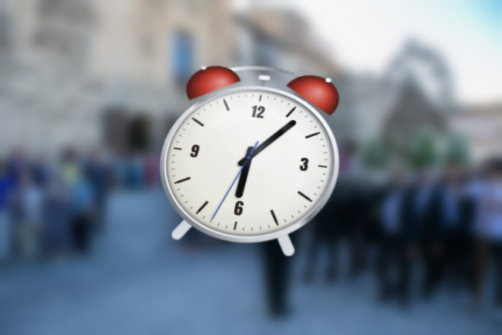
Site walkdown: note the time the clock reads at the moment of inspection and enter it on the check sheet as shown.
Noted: 6:06:33
